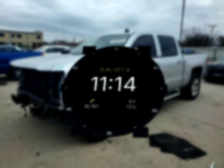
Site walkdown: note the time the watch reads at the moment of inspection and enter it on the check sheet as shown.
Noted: 11:14
